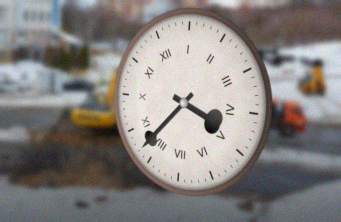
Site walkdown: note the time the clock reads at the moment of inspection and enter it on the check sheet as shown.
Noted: 4:42
